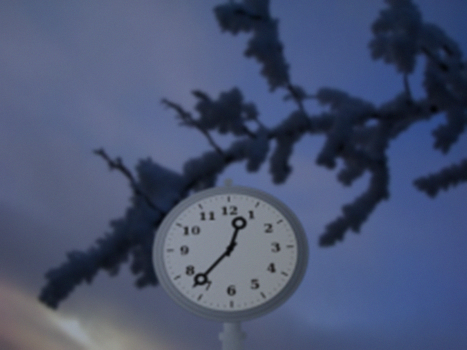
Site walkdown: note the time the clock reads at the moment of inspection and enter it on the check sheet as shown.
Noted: 12:37
